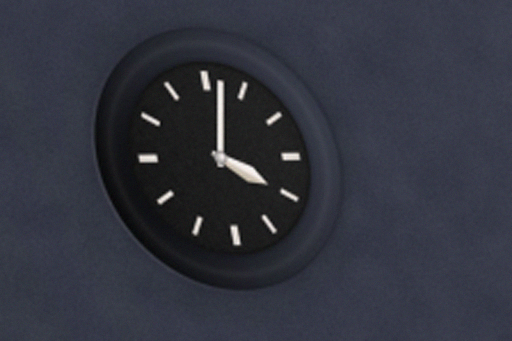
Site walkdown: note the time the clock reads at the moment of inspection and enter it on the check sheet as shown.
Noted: 4:02
